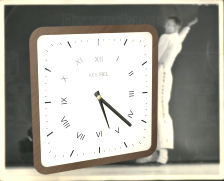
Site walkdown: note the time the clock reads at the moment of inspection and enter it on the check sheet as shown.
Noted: 5:22
